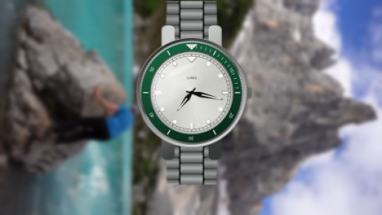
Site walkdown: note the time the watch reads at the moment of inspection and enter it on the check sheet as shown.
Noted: 7:17
